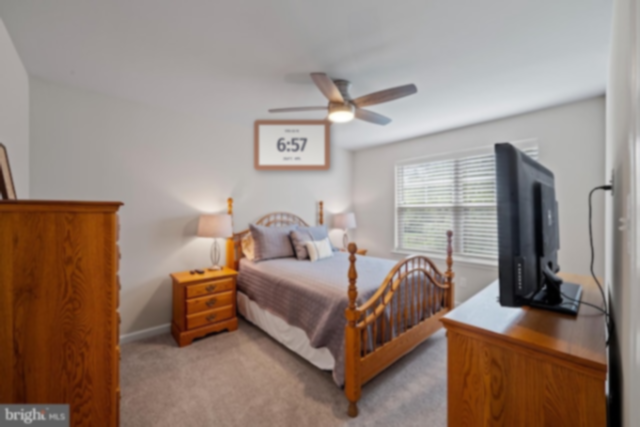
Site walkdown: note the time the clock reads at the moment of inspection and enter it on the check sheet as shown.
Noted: 6:57
